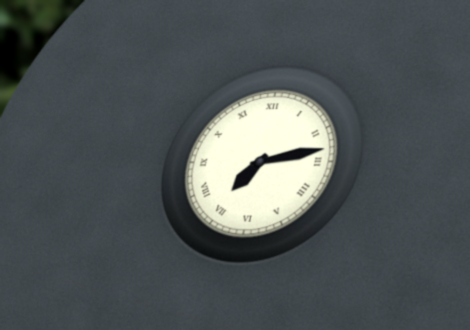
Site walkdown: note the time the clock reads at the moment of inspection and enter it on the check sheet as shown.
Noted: 7:13
